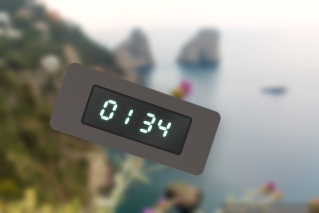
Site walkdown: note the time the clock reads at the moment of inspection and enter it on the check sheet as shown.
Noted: 1:34
